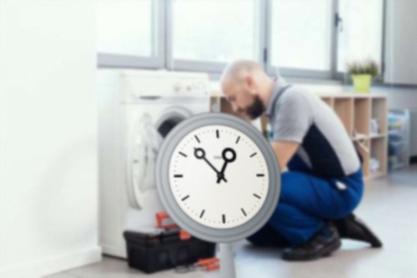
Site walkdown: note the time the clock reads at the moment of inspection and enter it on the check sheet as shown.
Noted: 12:53
